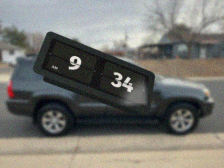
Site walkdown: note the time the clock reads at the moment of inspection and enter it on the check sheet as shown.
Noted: 9:34
